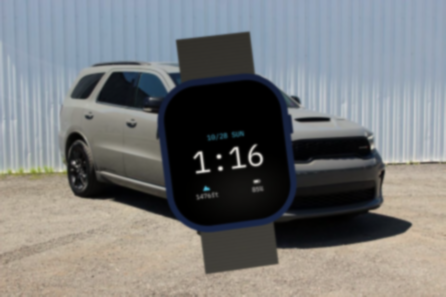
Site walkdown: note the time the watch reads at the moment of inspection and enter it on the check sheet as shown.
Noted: 1:16
